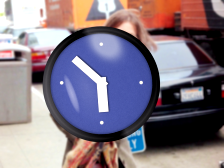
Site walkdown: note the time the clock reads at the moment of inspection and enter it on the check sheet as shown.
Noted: 5:52
